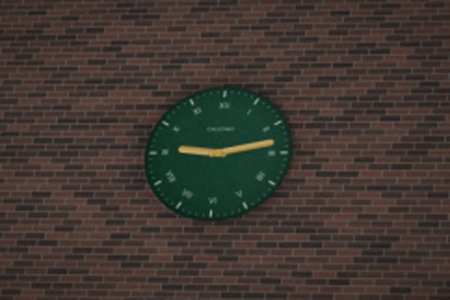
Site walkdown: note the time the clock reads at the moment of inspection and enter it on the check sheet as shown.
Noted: 9:13
